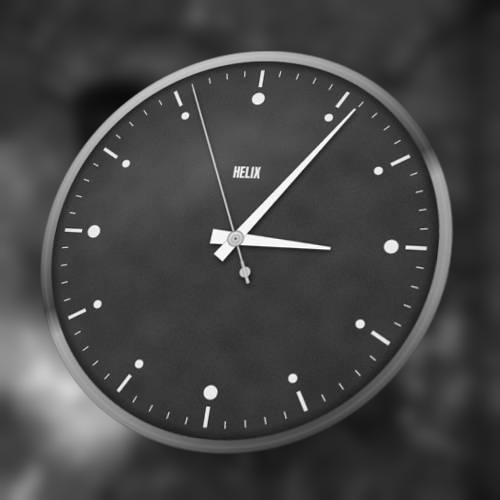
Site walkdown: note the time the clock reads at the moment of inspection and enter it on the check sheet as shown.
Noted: 3:05:56
